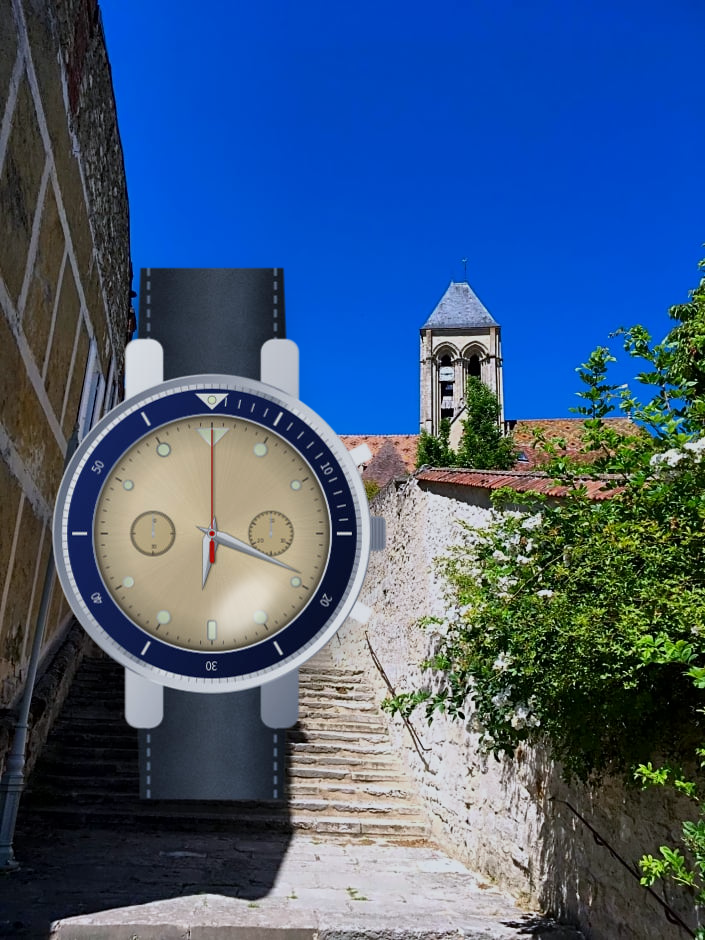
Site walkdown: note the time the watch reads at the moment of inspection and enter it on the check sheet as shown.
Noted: 6:19
